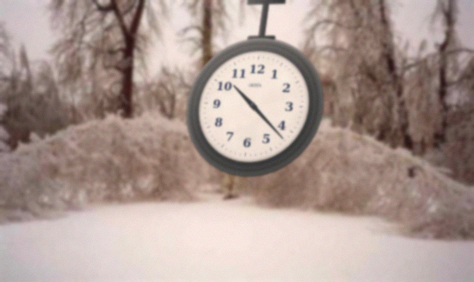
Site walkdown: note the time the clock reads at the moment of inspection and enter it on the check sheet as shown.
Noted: 10:22
